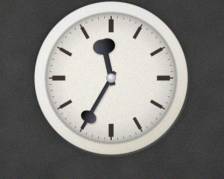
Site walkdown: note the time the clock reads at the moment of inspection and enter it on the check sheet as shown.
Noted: 11:35
